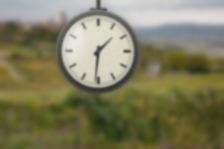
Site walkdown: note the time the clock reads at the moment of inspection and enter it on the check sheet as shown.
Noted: 1:31
